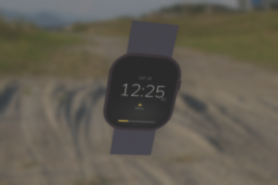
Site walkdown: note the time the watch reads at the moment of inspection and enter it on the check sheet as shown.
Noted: 12:25
